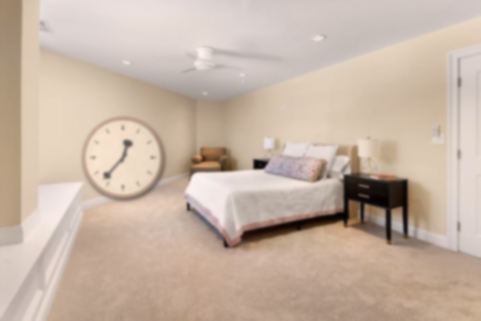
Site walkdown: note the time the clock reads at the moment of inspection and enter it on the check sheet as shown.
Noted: 12:37
